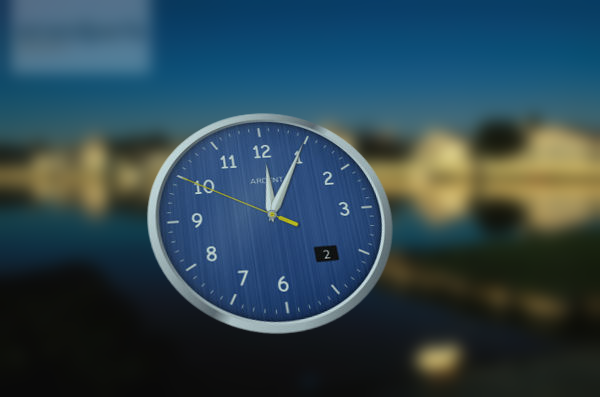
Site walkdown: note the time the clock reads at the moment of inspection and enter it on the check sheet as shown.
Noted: 12:04:50
